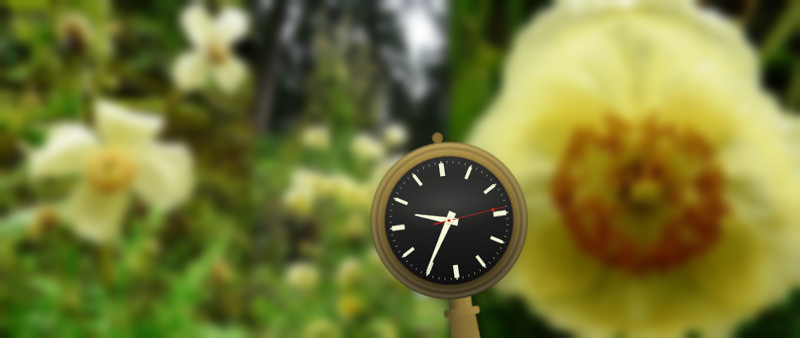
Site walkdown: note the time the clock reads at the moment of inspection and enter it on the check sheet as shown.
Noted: 9:35:14
